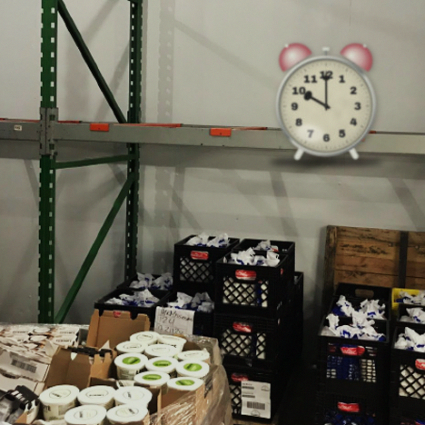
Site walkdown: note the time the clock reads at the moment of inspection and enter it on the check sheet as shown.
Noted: 10:00
